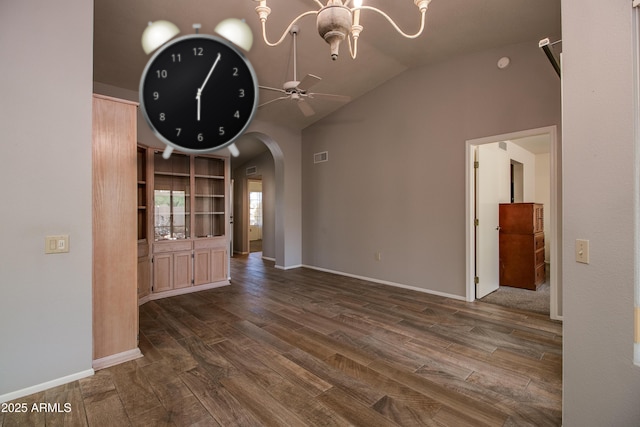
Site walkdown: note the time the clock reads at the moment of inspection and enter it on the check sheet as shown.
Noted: 6:05
